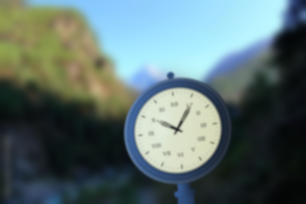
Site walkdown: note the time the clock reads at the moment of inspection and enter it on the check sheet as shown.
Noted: 10:06
